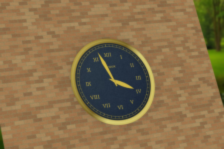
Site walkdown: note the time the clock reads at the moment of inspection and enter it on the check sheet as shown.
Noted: 3:57
